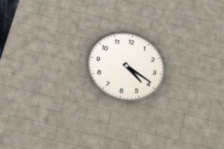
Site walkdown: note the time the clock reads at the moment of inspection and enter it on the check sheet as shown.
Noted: 4:19
